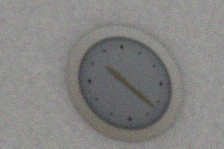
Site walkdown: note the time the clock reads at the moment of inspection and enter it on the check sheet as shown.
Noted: 10:22
